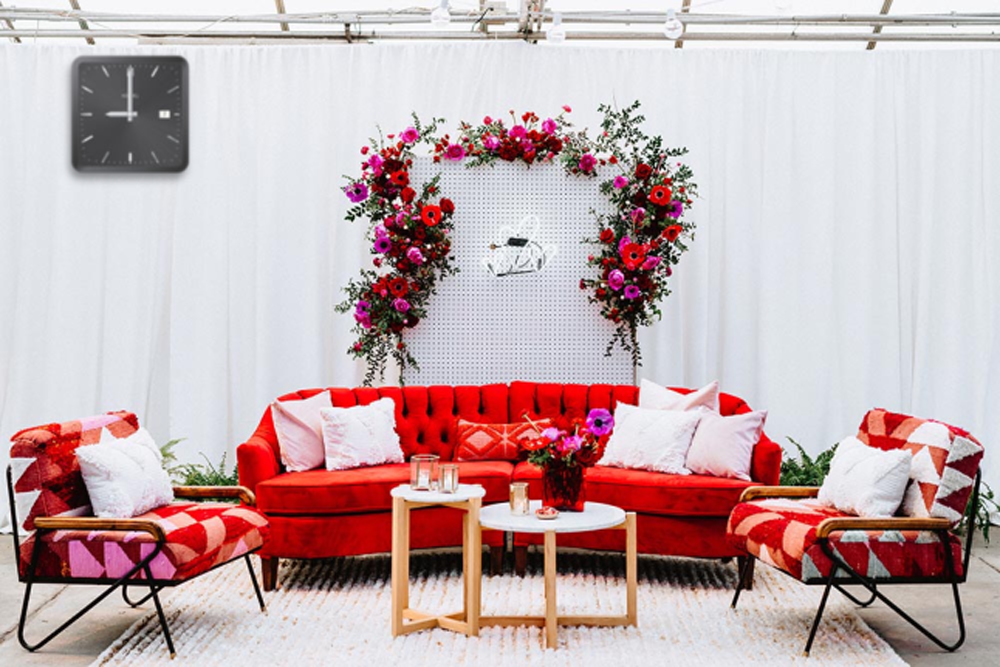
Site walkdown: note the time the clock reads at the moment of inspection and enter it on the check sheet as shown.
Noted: 9:00
